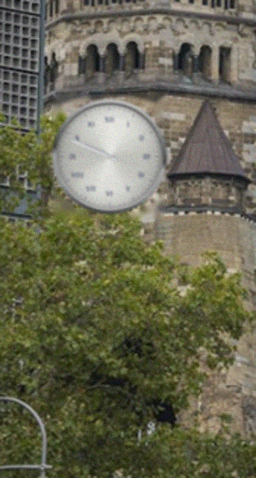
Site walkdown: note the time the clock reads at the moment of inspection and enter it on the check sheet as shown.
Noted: 9:49
